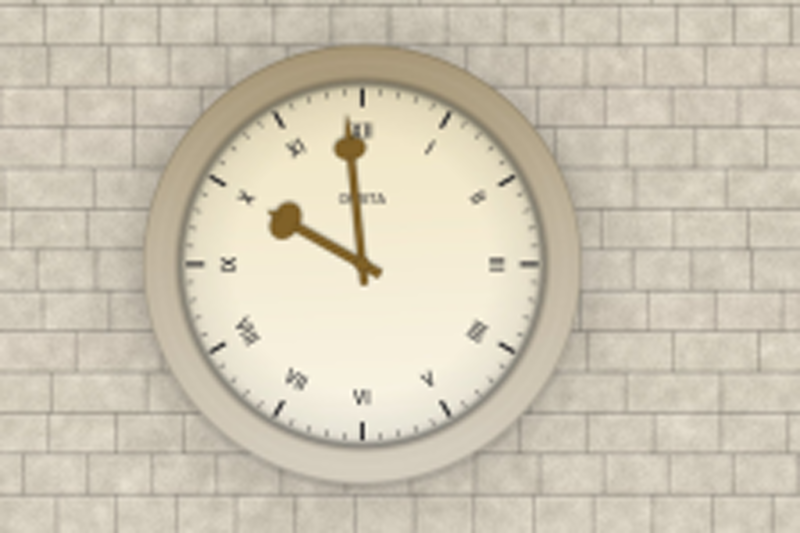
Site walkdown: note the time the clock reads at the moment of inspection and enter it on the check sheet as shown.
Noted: 9:59
